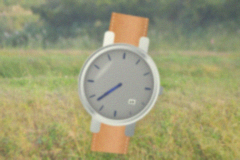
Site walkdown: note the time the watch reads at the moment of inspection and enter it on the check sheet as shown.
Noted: 7:38
